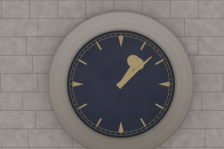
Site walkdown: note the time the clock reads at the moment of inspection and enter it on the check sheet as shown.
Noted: 1:08
